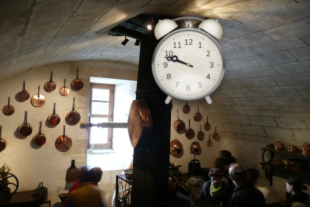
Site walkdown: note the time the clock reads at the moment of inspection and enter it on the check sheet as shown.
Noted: 9:48
